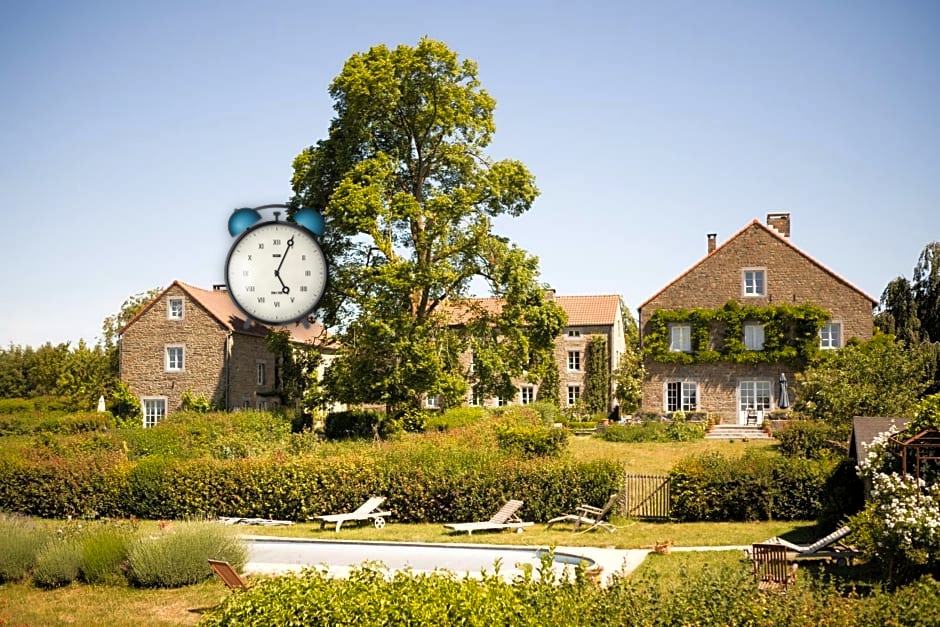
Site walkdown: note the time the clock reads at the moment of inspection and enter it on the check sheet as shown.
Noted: 5:04
